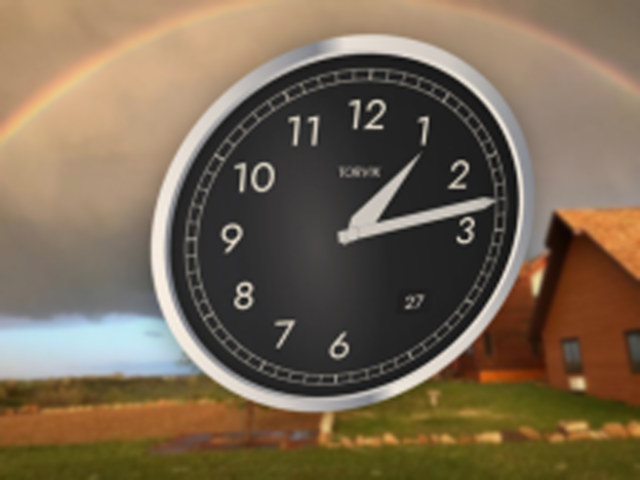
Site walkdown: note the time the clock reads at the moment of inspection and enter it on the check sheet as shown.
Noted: 1:13
